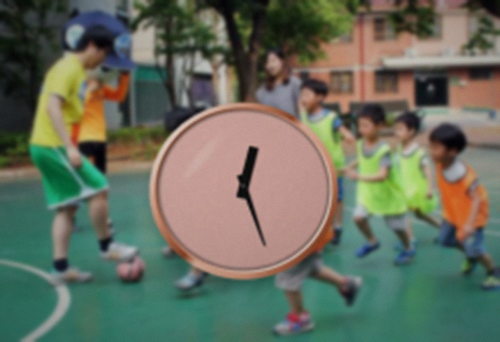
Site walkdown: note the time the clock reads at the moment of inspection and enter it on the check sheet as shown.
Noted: 12:27
